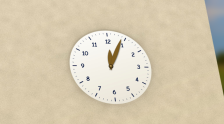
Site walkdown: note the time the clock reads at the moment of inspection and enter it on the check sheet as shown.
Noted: 12:04
